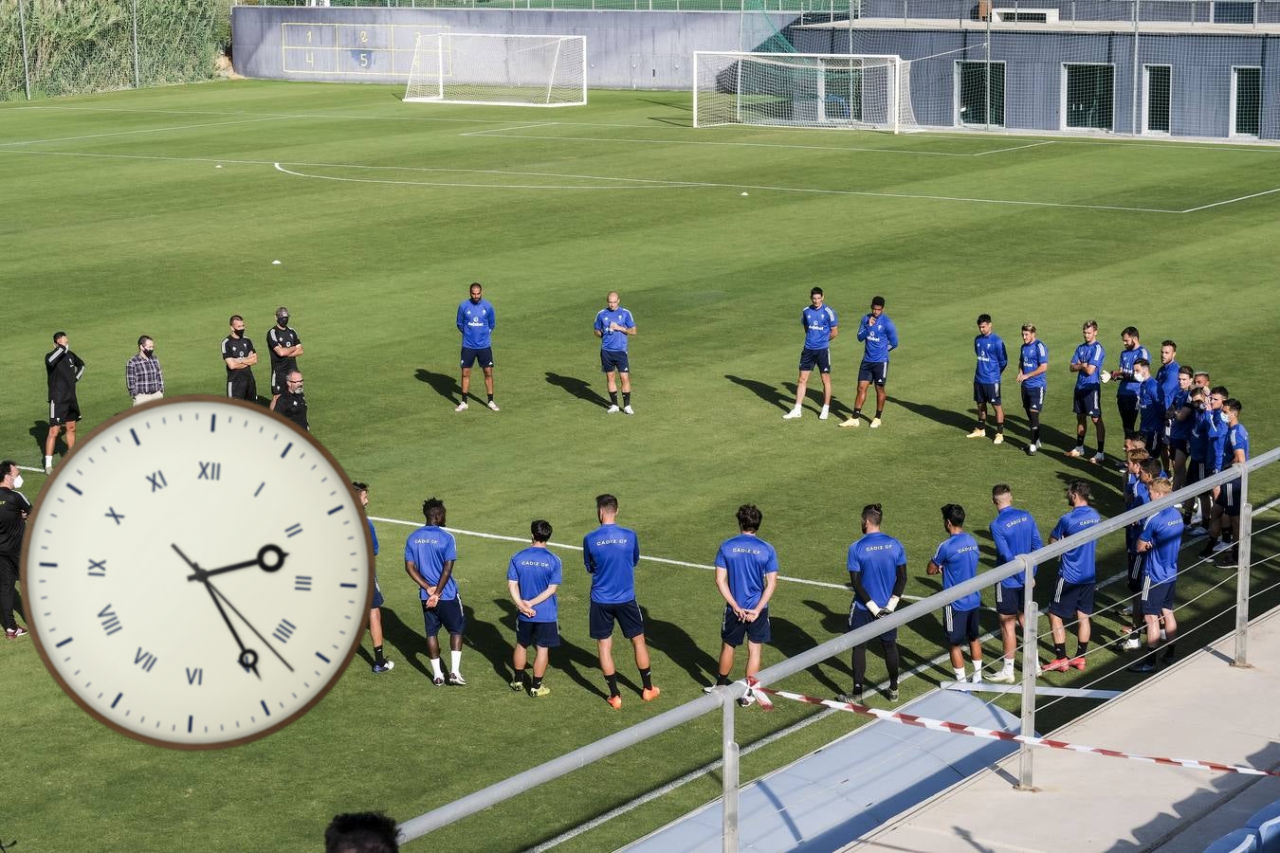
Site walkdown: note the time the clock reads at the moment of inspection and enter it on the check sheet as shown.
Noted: 2:24:22
